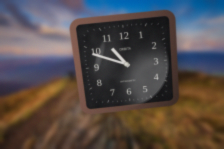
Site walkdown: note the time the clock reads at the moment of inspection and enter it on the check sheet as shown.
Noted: 10:49
